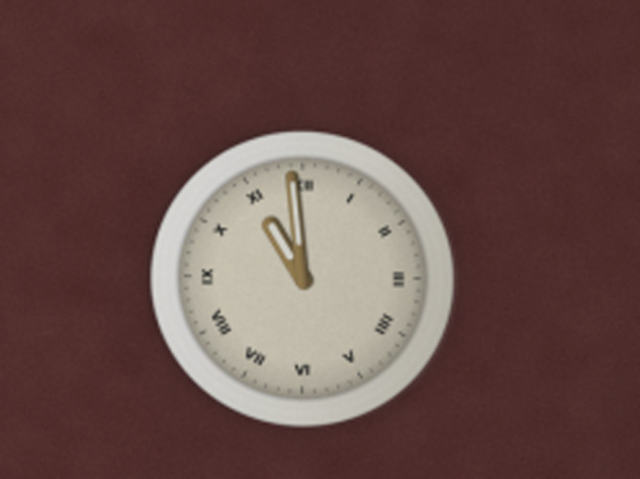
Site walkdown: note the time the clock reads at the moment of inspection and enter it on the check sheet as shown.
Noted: 10:59
